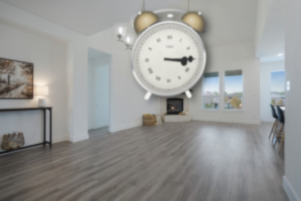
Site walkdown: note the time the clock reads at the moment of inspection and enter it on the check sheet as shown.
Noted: 3:15
